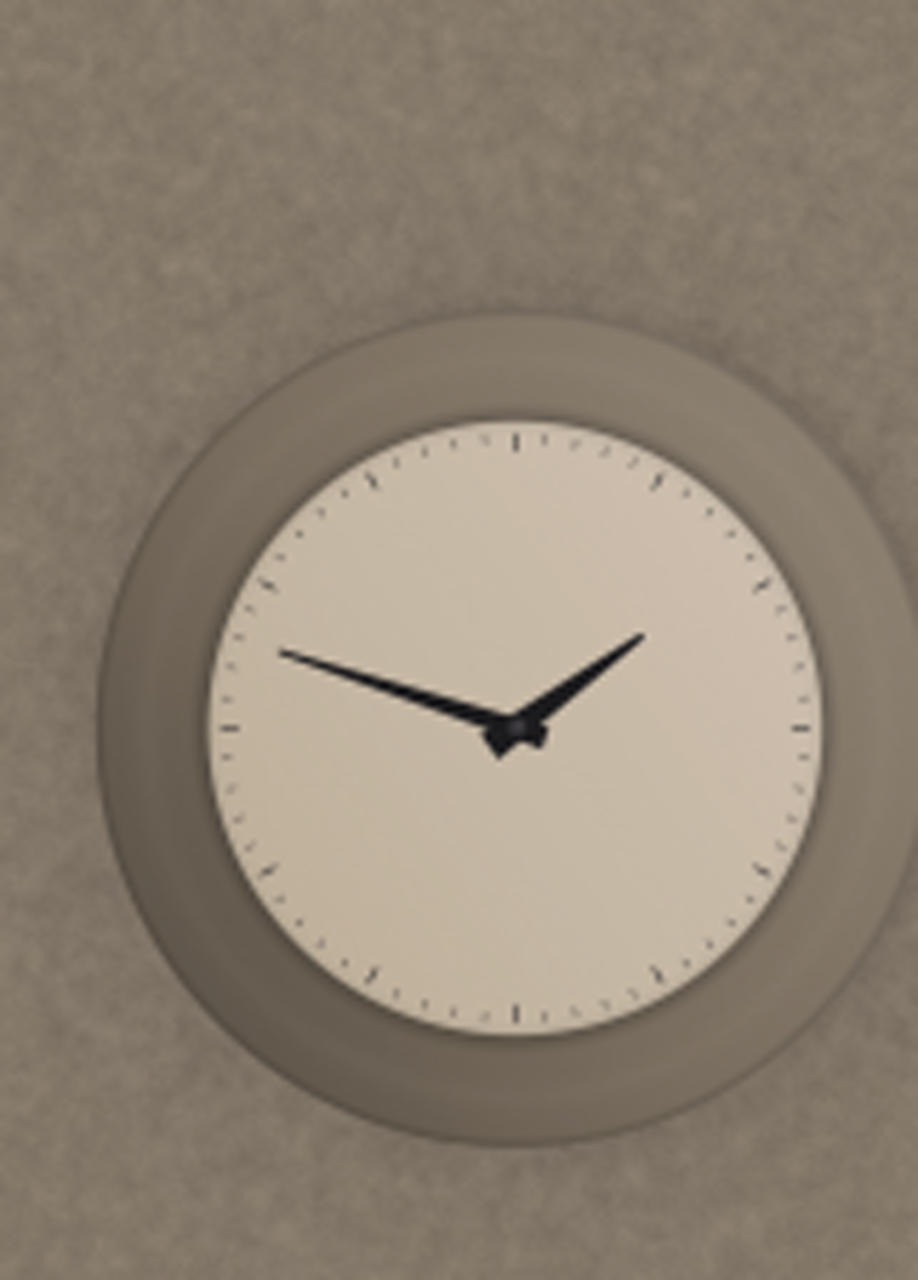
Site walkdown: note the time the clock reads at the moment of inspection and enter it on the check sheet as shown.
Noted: 1:48
